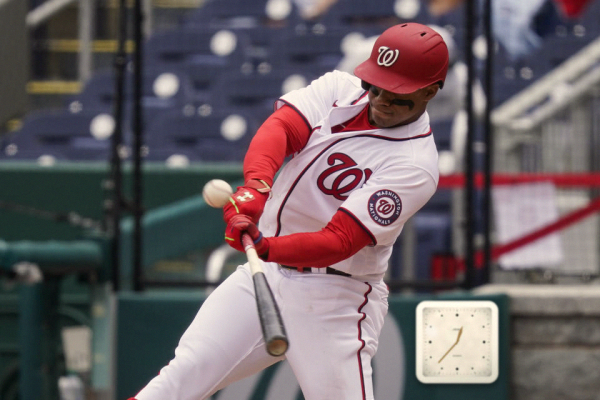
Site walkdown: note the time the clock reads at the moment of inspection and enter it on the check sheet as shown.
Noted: 12:37
